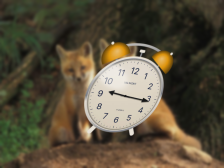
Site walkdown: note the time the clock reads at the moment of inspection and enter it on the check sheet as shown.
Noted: 9:16
